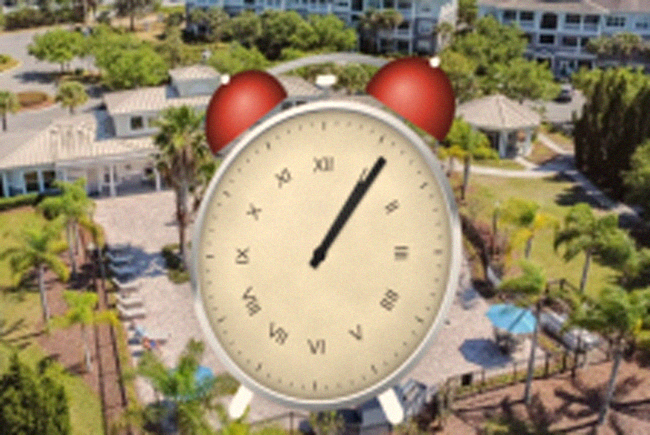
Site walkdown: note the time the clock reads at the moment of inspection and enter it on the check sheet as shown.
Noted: 1:06
